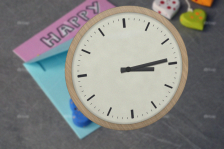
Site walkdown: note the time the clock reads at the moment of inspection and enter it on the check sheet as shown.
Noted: 3:14
